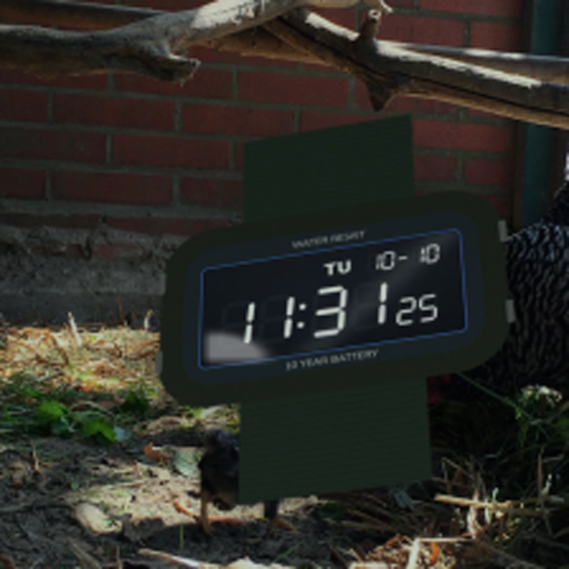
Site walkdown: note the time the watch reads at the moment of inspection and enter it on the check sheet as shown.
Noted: 11:31:25
